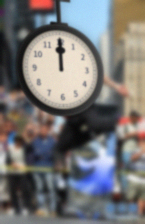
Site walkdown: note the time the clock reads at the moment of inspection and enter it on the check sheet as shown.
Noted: 12:00
